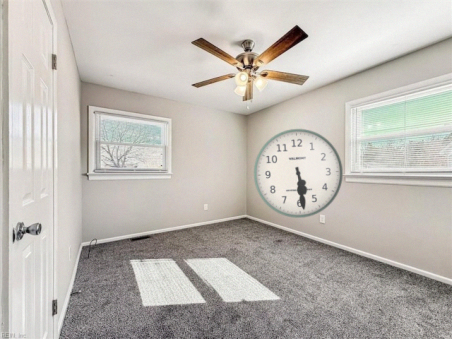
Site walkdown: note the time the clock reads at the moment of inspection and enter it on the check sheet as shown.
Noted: 5:29
